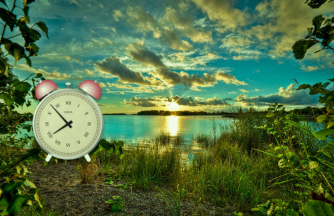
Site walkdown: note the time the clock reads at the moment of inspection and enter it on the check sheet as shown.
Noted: 7:53
